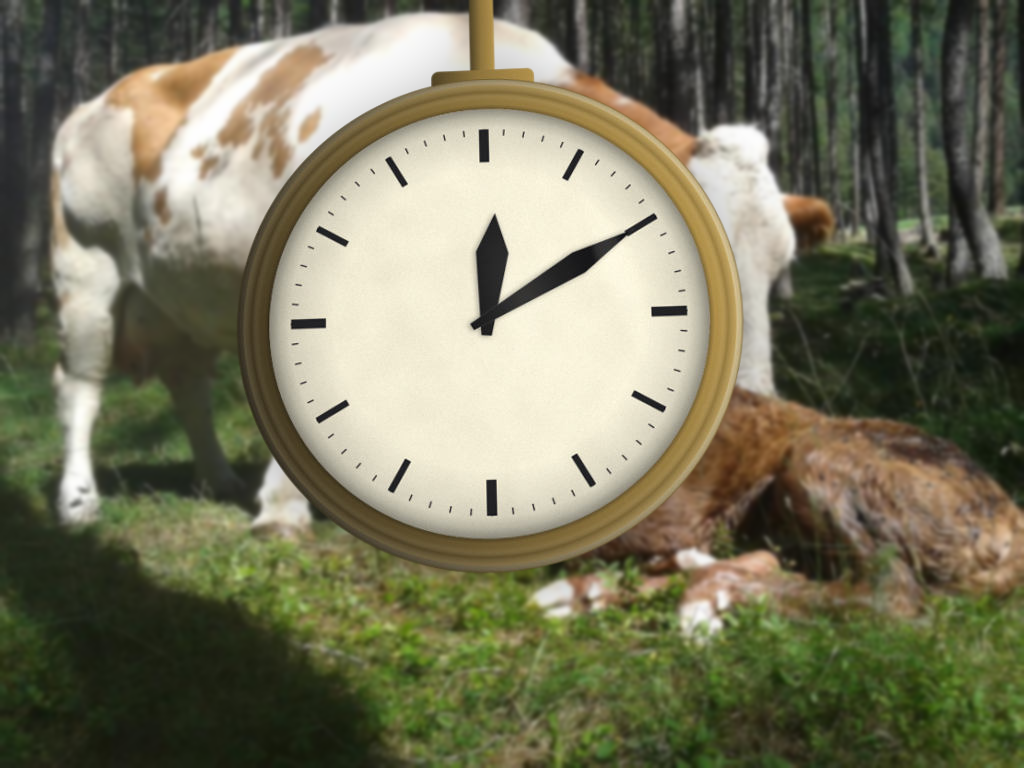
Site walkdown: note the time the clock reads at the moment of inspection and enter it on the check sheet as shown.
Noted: 12:10
